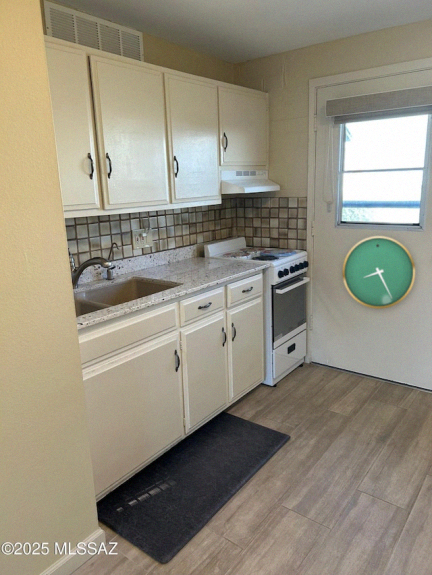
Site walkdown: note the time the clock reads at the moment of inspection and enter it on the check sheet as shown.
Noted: 8:26
